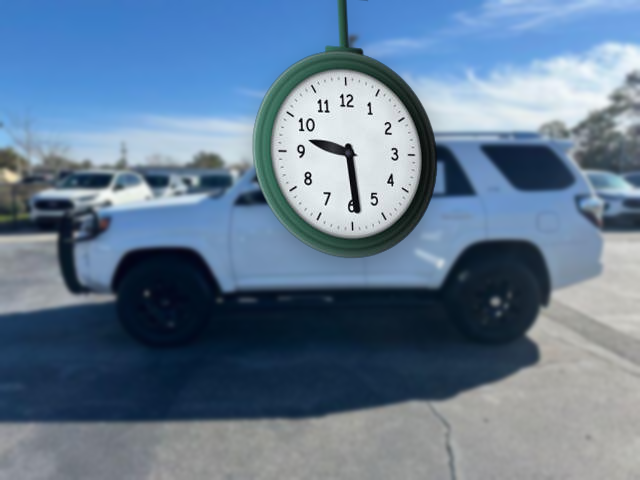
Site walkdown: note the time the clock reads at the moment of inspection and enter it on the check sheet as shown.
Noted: 9:29
